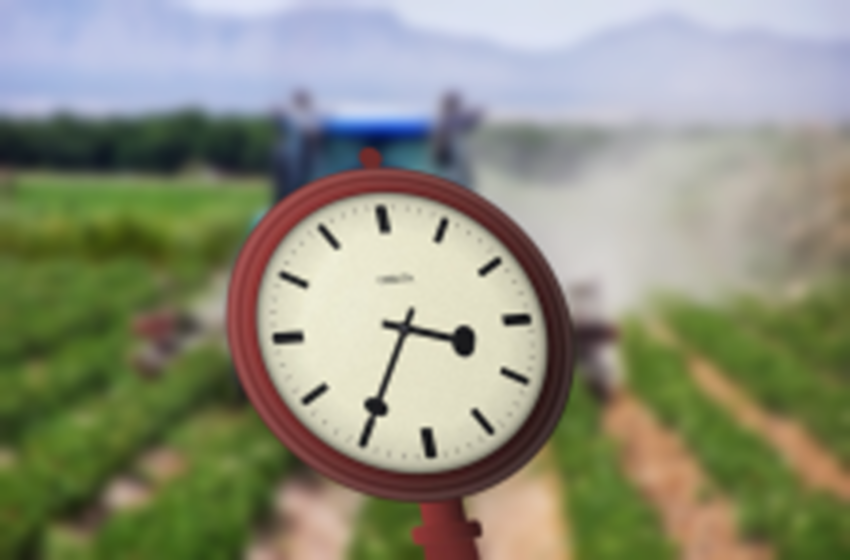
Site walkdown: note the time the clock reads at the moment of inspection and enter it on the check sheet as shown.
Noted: 3:35
